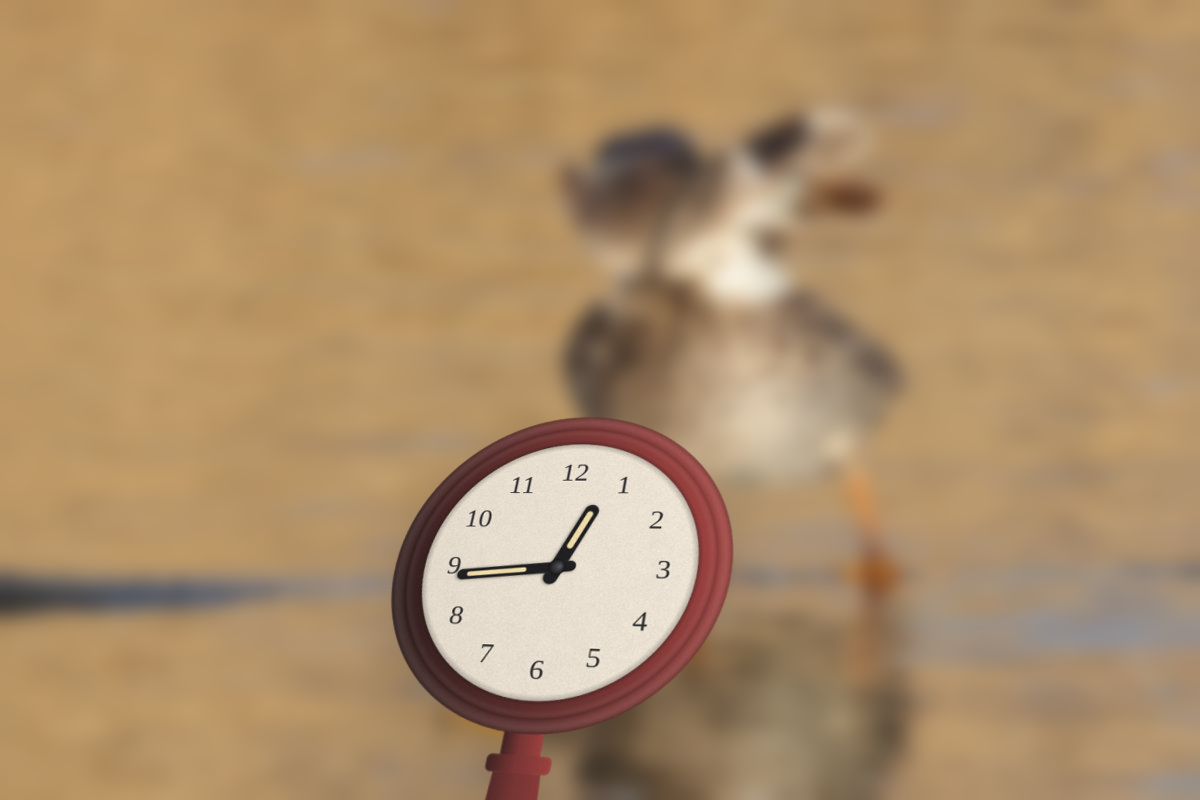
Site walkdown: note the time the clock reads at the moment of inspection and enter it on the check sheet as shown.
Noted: 12:44
